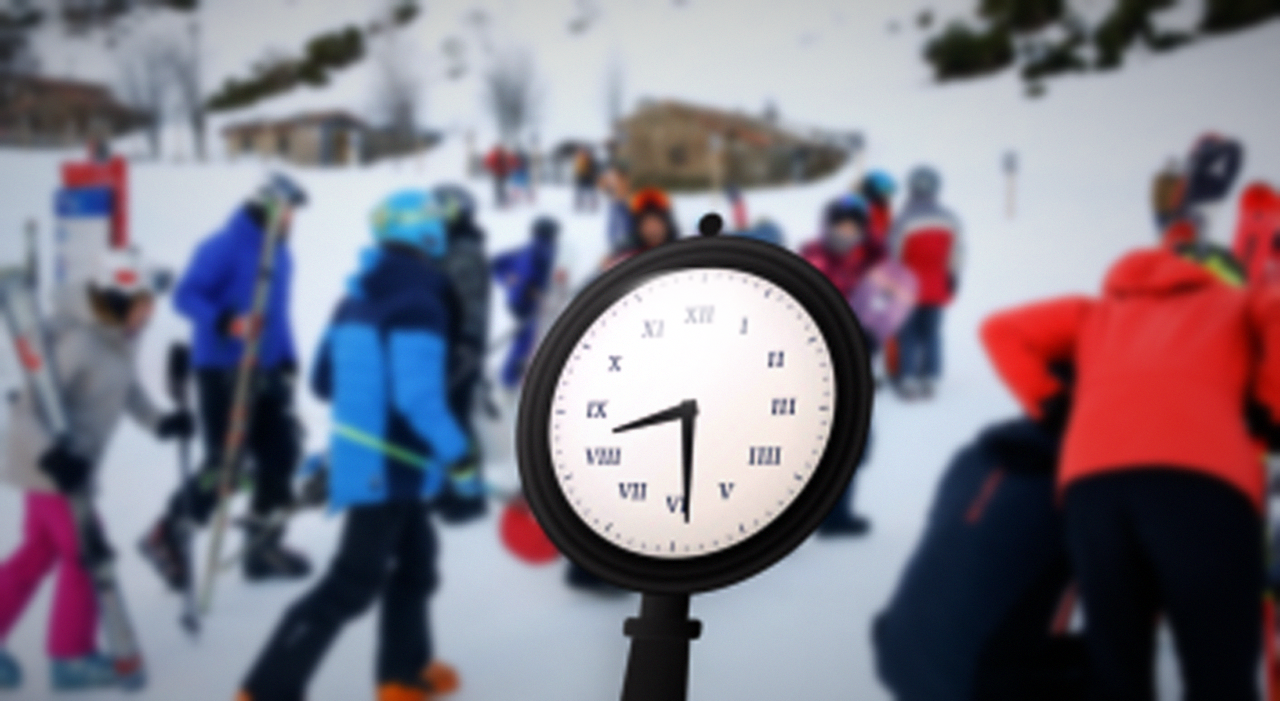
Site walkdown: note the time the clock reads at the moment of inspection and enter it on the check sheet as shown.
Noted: 8:29
